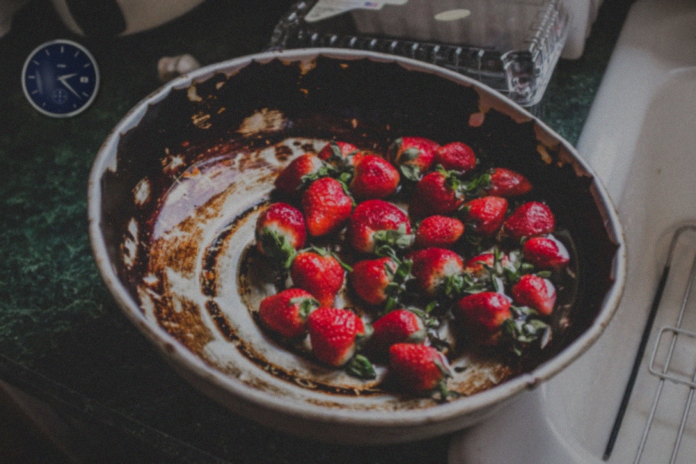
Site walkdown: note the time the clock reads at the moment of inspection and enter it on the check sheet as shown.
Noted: 2:22
